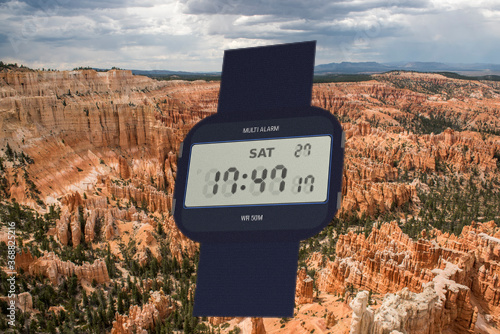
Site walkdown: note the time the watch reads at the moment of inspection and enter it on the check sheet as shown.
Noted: 17:47:17
